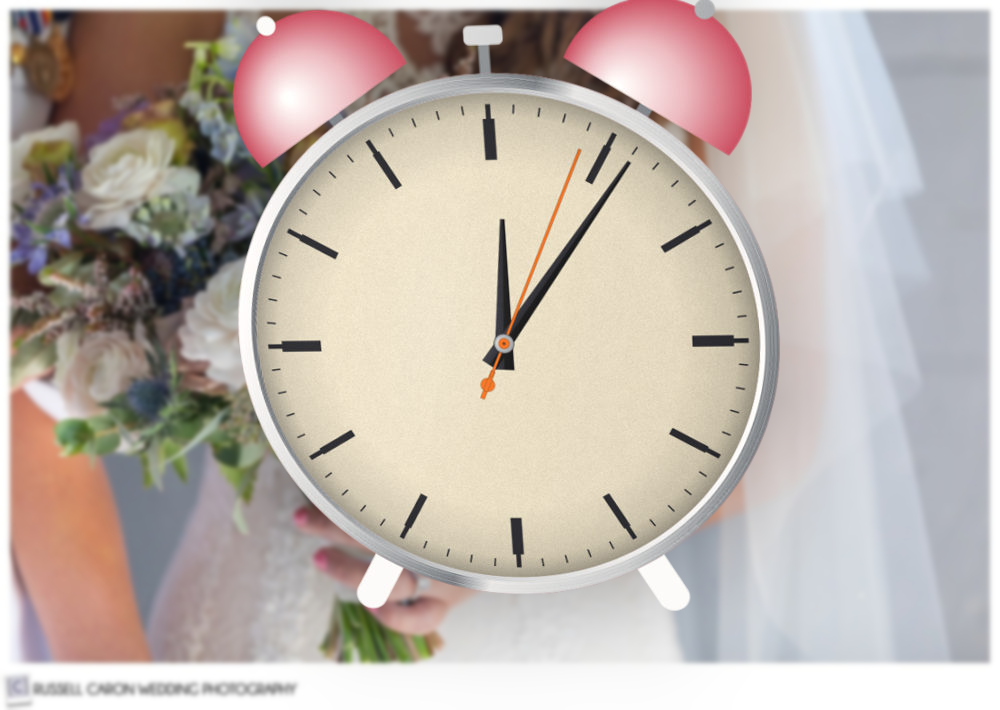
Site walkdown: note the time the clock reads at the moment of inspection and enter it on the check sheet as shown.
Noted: 12:06:04
